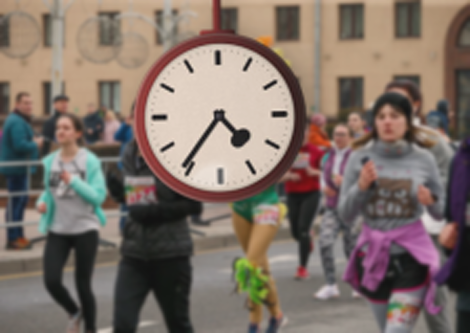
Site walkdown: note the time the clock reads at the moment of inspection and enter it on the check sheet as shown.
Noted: 4:36
